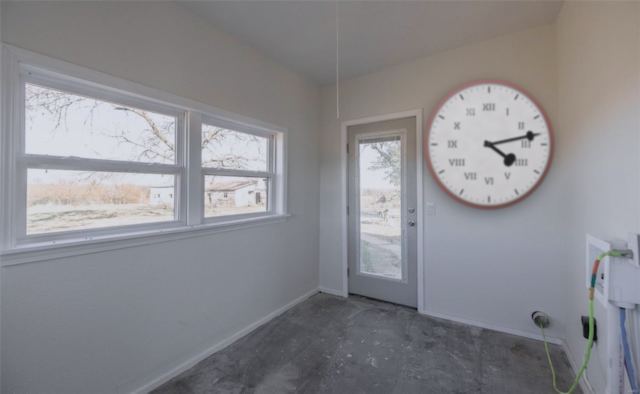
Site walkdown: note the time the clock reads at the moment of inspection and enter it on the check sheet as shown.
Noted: 4:13
